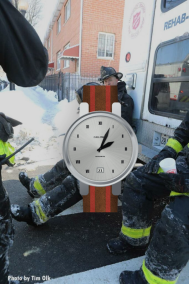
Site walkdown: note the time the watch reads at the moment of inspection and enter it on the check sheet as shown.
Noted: 2:04
